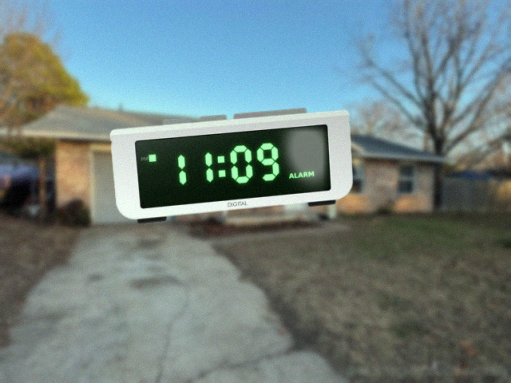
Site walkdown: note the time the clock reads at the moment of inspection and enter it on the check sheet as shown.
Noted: 11:09
